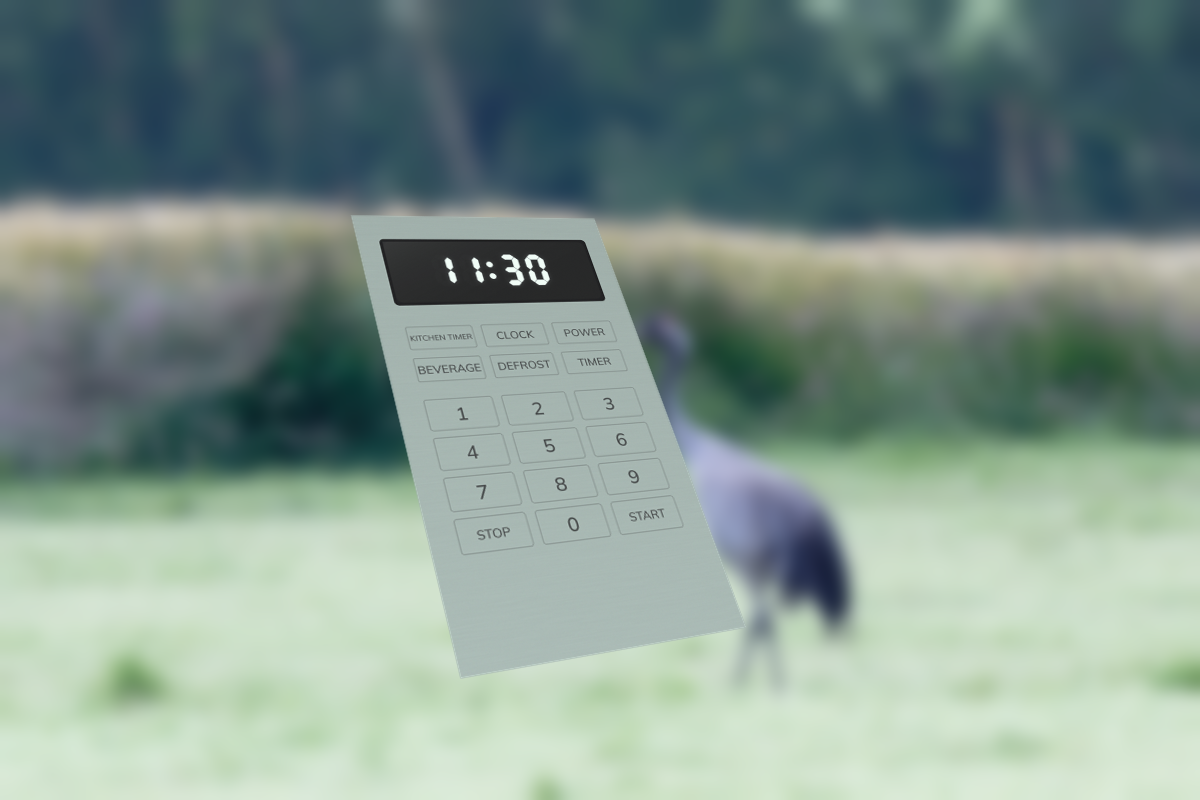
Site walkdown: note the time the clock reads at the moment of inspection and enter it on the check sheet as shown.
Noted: 11:30
